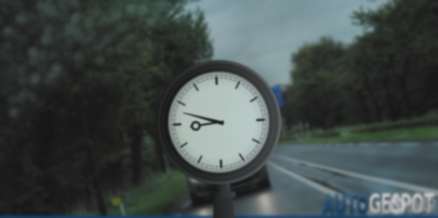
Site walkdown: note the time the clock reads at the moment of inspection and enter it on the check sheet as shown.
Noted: 8:48
